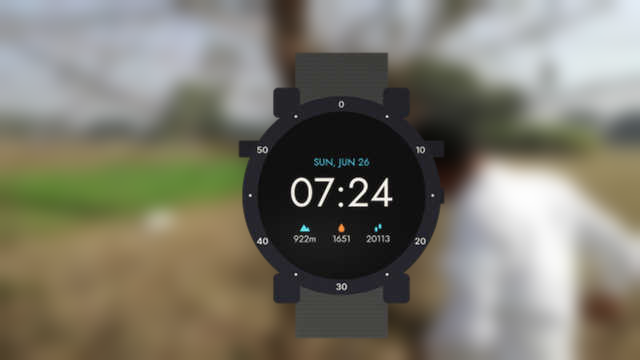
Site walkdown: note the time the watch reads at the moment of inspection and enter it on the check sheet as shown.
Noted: 7:24
